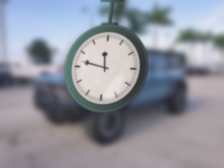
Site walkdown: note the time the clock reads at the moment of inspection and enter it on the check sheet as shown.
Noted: 11:47
